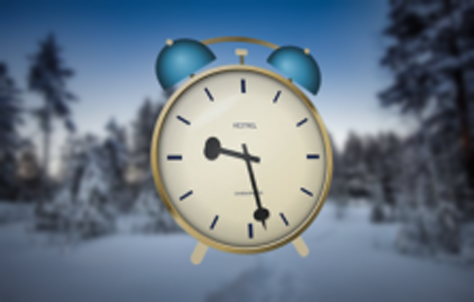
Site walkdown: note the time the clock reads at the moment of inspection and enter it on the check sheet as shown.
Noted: 9:28
